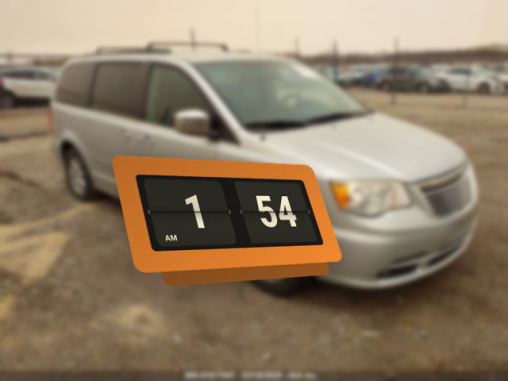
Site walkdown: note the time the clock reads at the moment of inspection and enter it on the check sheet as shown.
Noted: 1:54
